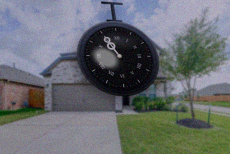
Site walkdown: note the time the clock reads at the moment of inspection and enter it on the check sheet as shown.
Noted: 10:55
